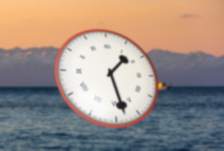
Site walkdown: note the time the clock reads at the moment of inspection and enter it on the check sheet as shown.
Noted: 1:28
